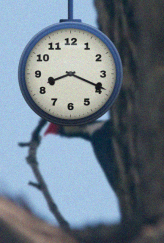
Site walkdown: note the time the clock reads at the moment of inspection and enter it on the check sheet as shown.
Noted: 8:19
